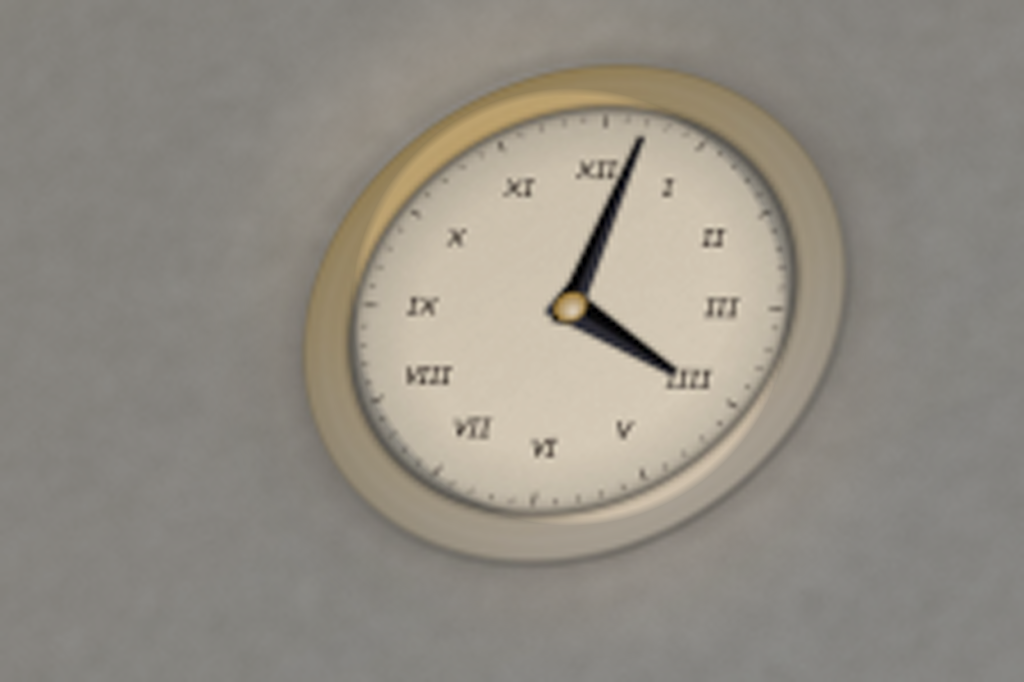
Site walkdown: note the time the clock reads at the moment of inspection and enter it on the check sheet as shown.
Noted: 4:02
